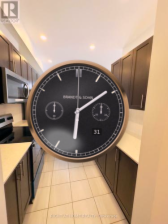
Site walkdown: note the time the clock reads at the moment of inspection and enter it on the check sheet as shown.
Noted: 6:09
